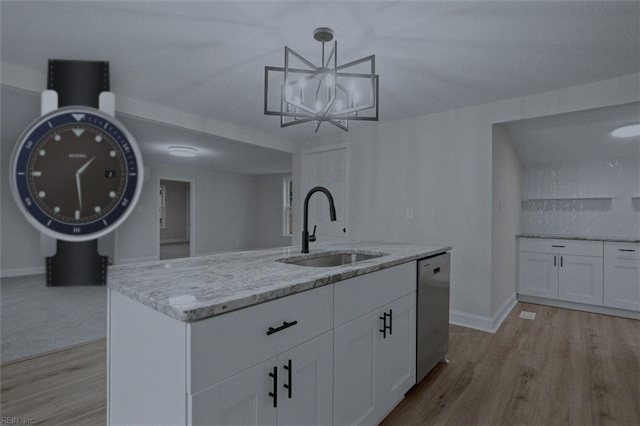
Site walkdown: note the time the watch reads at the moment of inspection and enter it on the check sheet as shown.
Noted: 1:29
